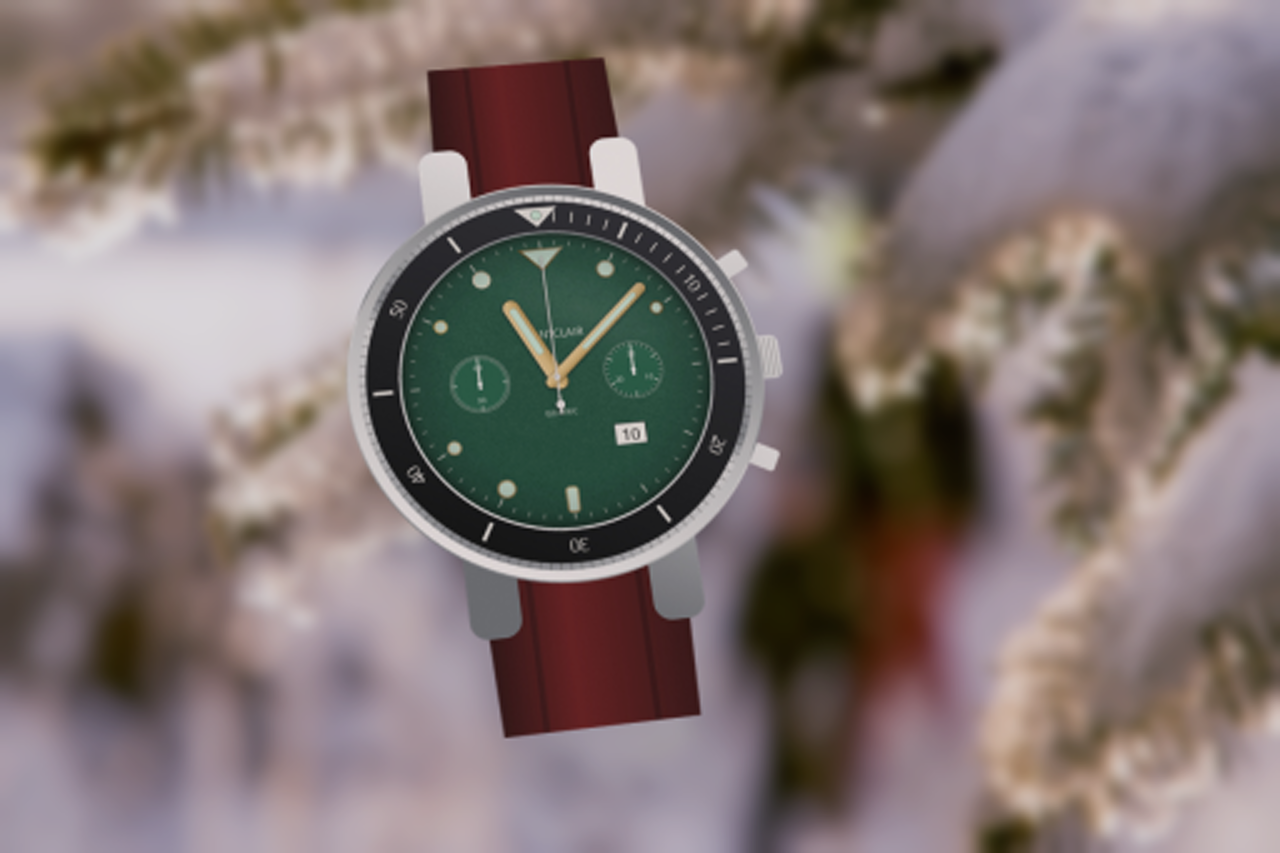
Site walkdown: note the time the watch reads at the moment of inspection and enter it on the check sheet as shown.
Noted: 11:08
